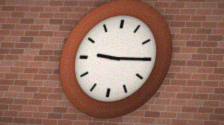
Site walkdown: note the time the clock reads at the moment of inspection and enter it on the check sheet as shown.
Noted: 9:15
